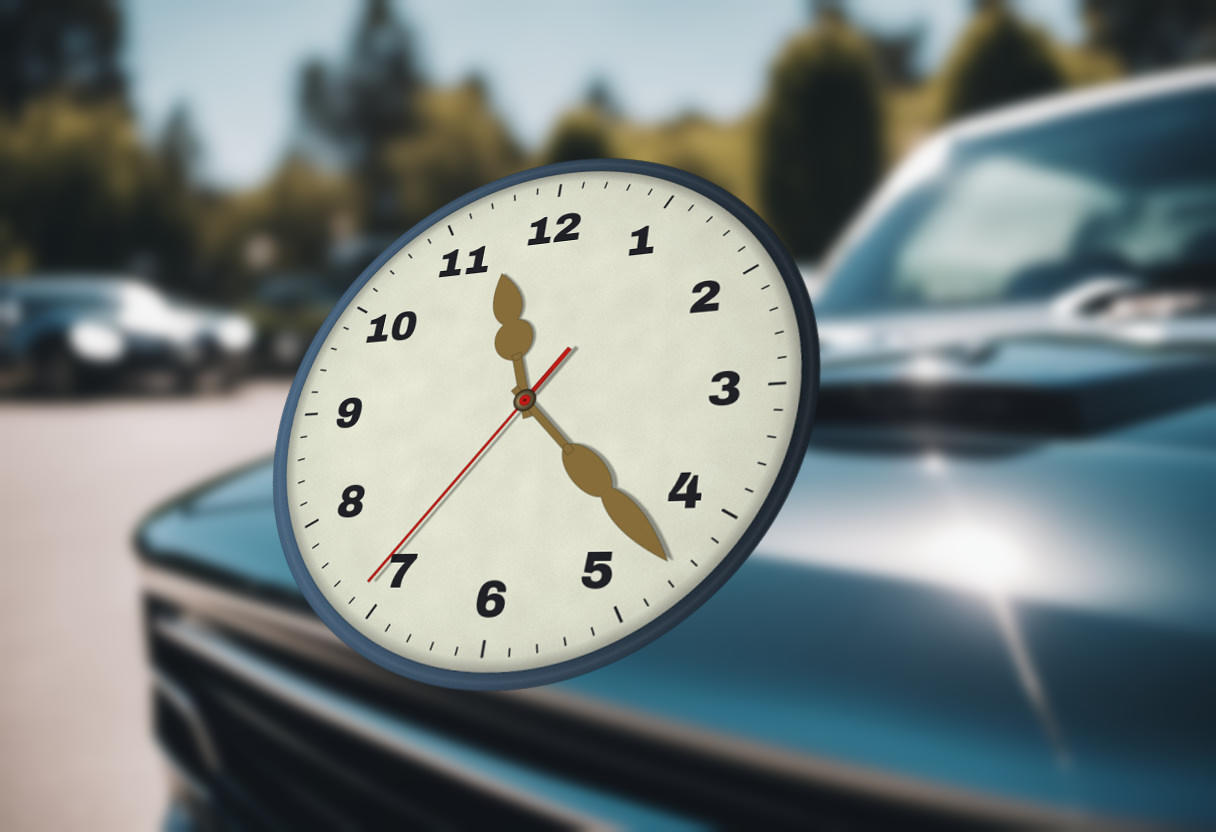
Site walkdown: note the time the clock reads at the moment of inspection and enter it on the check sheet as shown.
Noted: 11:22:36
